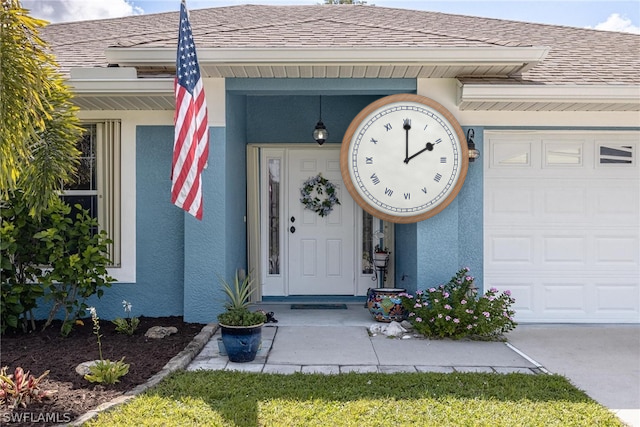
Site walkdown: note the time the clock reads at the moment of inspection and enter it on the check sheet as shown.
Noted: 2:00
